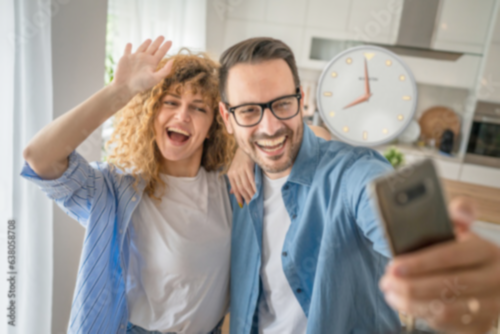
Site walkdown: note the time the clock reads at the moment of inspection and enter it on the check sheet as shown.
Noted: 7:59
